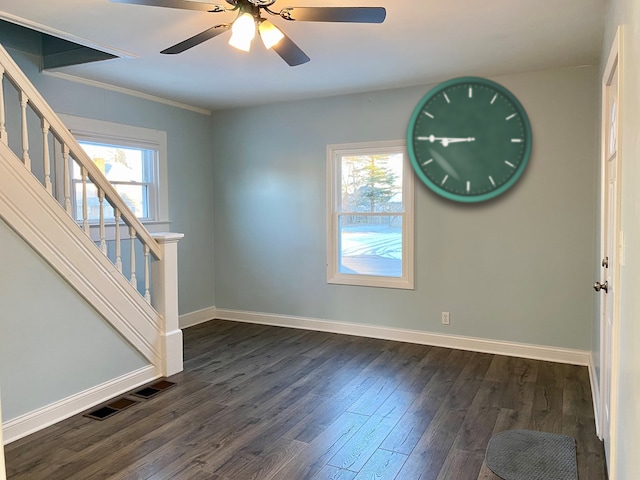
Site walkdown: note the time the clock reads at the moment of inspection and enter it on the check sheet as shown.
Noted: 8:45
